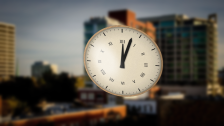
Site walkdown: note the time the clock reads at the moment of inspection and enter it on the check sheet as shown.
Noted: 12:03
